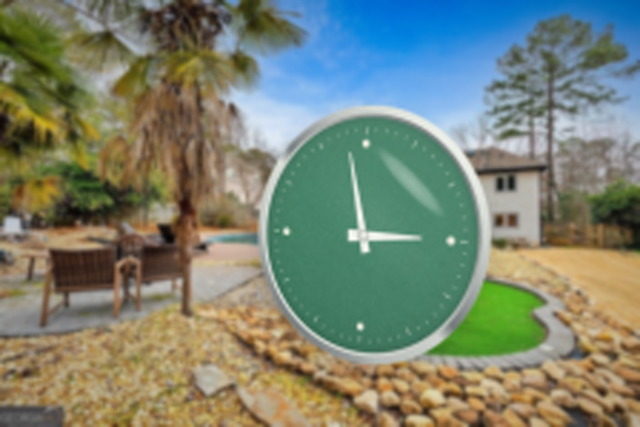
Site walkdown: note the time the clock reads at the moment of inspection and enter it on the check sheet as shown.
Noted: 2:58
